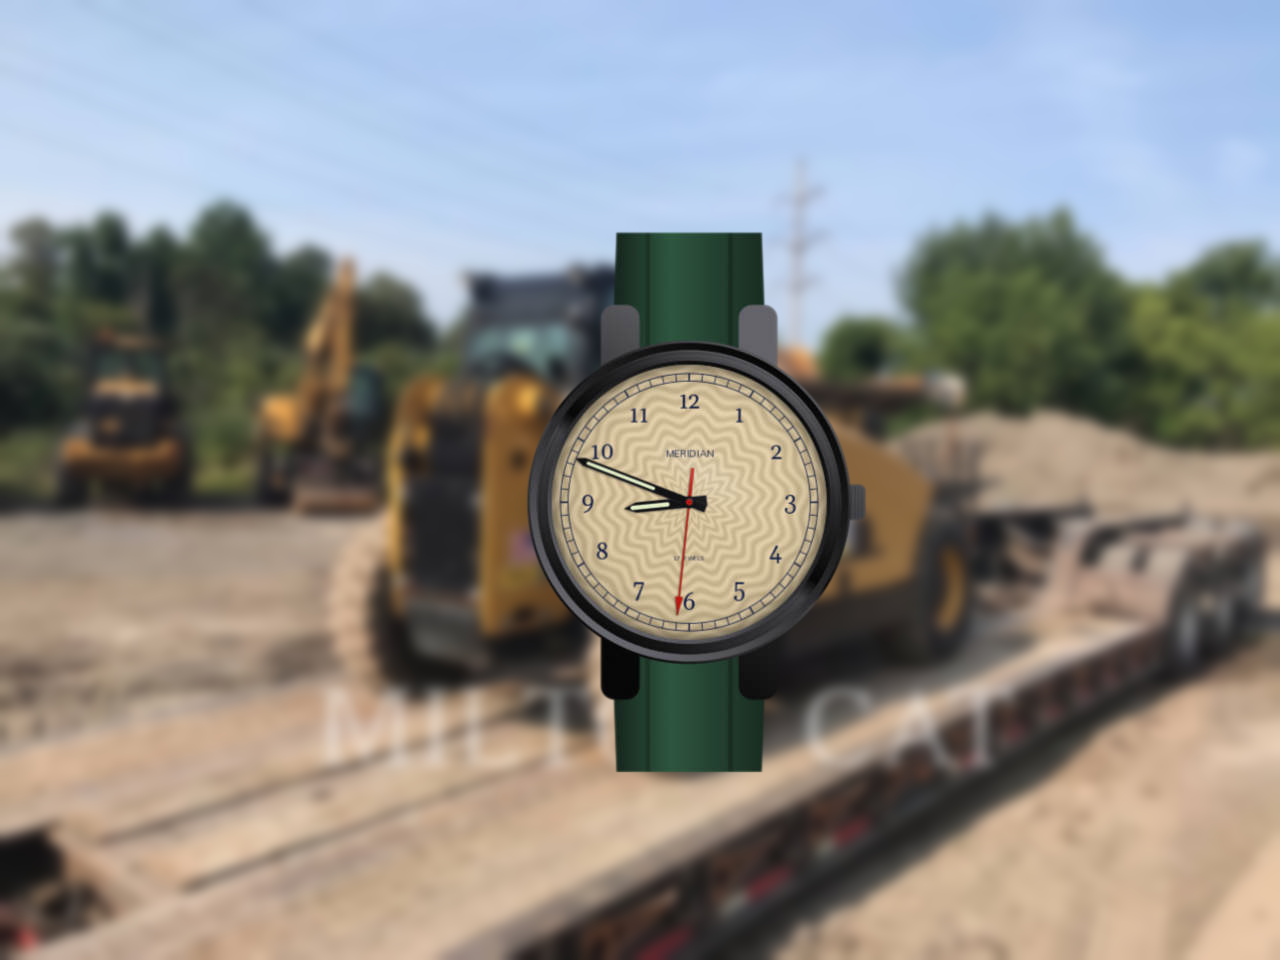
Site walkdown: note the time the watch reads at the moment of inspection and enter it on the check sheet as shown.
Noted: 8:48:31
